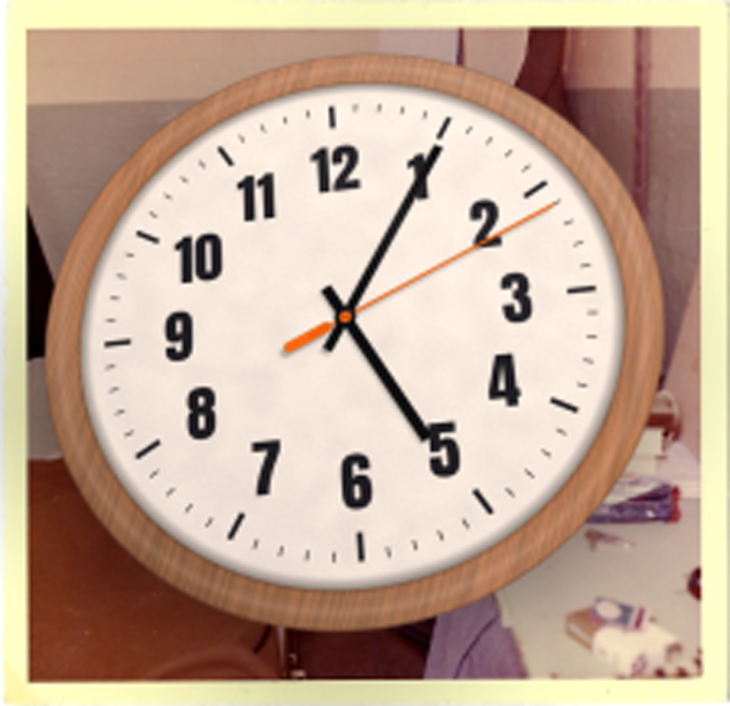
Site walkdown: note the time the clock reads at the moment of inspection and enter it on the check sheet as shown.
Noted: 5:05:11
